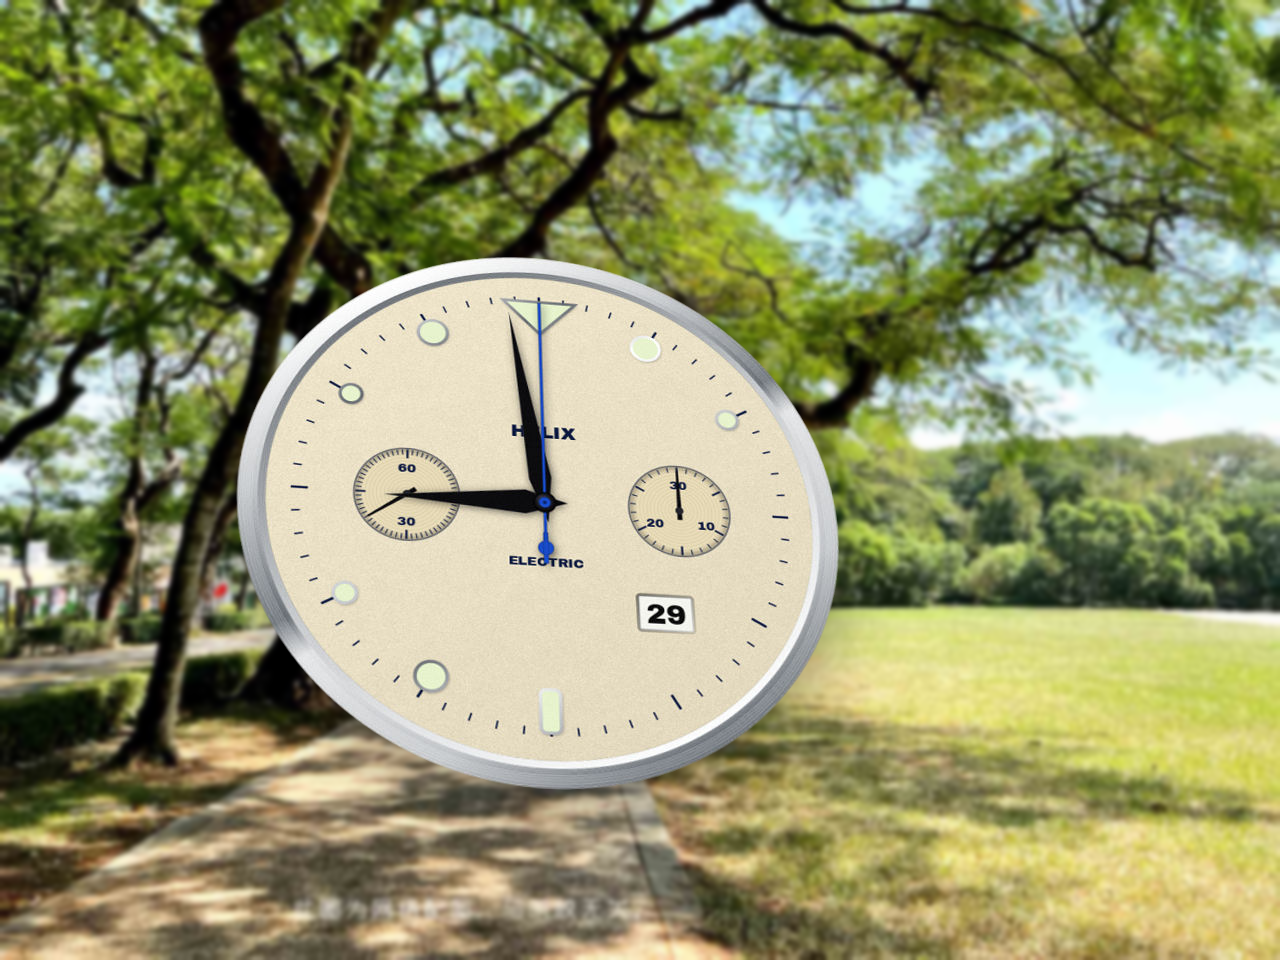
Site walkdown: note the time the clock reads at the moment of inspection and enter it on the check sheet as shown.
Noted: 8:58:39
